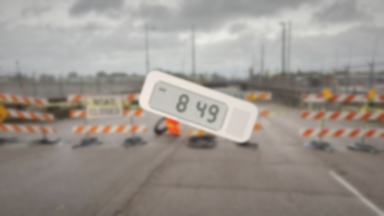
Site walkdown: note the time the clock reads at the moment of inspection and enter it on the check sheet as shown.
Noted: 8:49
